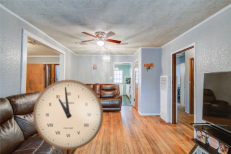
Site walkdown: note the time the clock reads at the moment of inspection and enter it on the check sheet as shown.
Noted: 10:59
